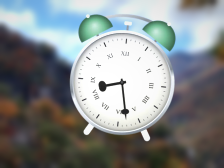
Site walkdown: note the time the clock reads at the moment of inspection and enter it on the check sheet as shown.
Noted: 8:28
